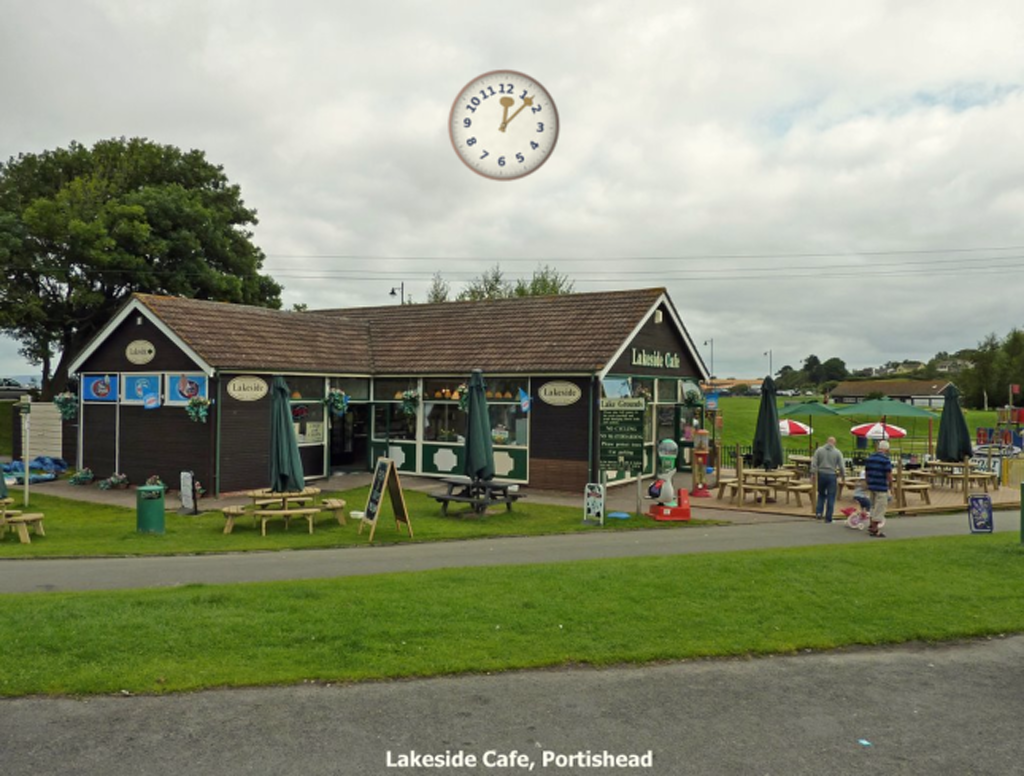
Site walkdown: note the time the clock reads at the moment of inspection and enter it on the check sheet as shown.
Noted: 12:07
